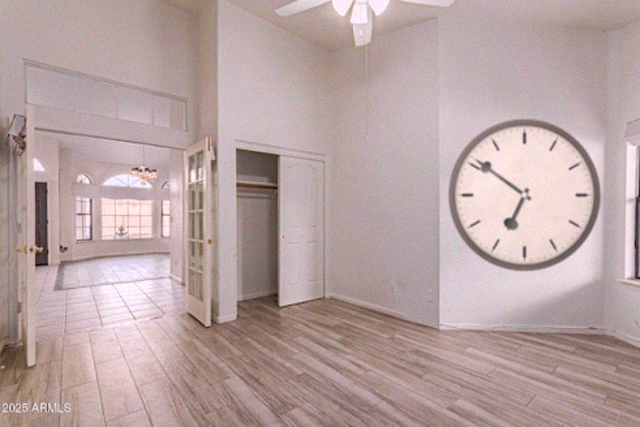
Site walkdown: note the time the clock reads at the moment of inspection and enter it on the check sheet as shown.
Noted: 6:51
